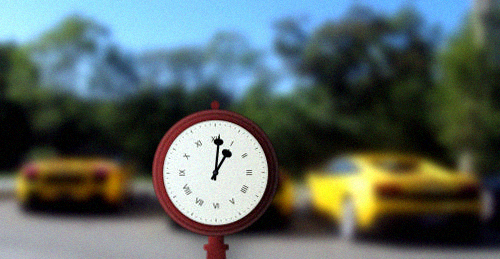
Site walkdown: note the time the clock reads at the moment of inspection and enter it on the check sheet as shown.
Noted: 1:01
